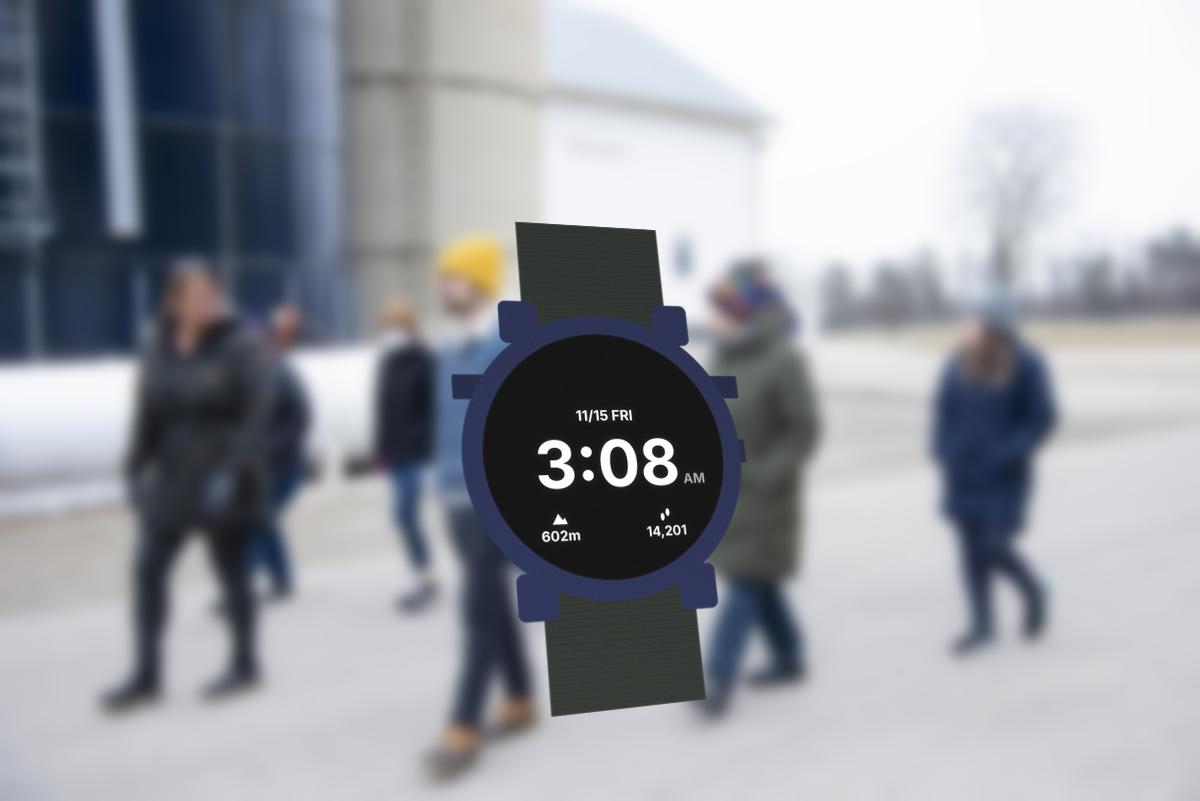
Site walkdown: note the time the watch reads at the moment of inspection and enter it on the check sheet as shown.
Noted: 3:08
